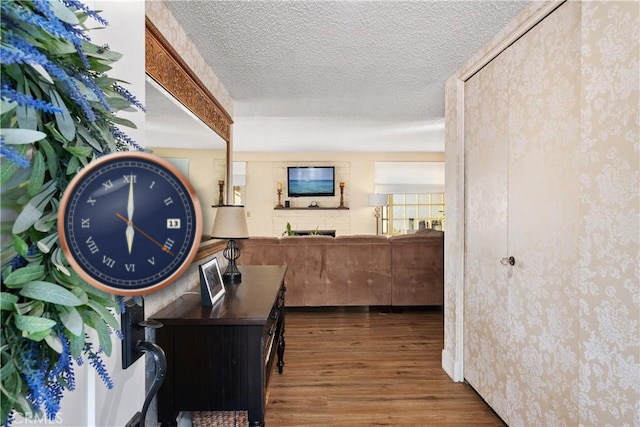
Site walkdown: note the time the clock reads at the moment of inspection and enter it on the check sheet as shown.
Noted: 6:00:21
